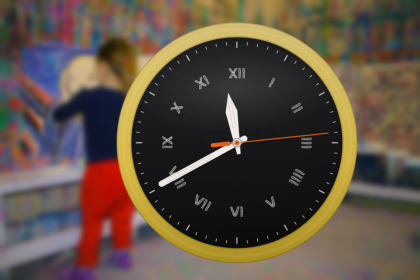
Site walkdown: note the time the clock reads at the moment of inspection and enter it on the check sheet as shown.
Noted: 11:40:14
